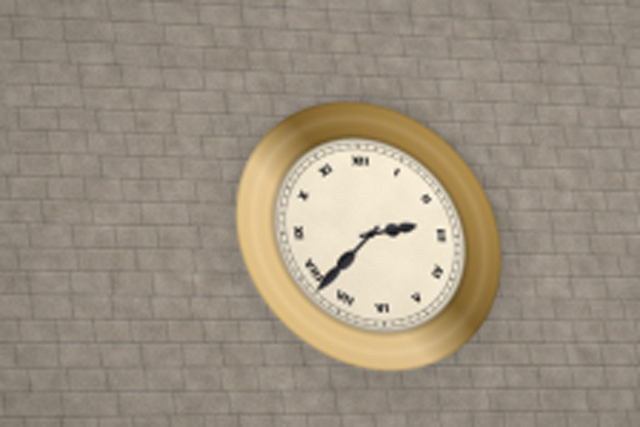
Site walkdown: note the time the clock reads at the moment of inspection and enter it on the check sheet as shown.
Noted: 2:38
